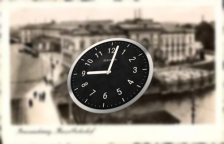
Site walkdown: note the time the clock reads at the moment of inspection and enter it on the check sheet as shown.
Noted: 9:02
